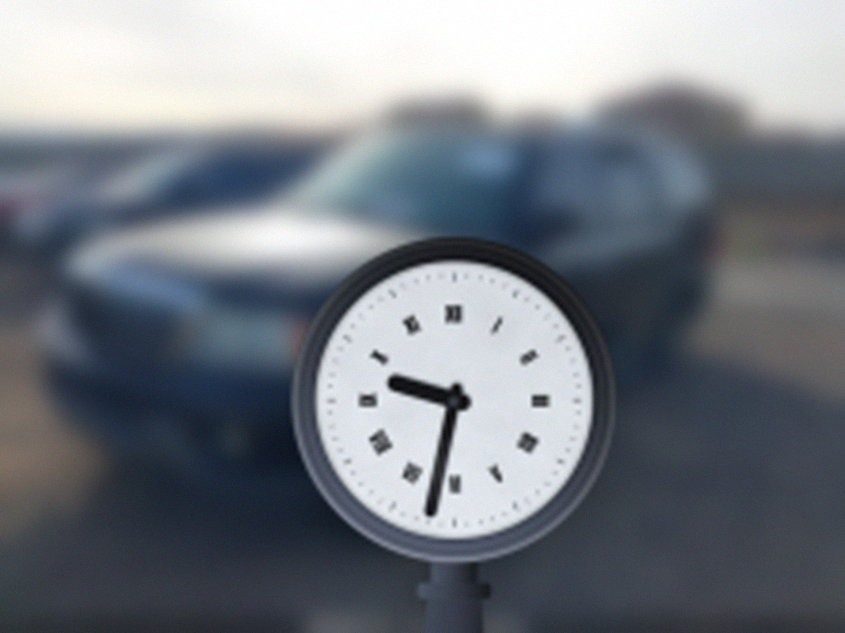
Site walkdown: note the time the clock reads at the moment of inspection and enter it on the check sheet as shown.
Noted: 9:32
